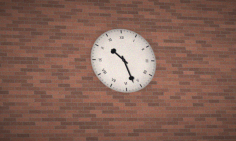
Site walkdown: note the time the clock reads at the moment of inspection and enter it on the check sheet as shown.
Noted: 10:27
